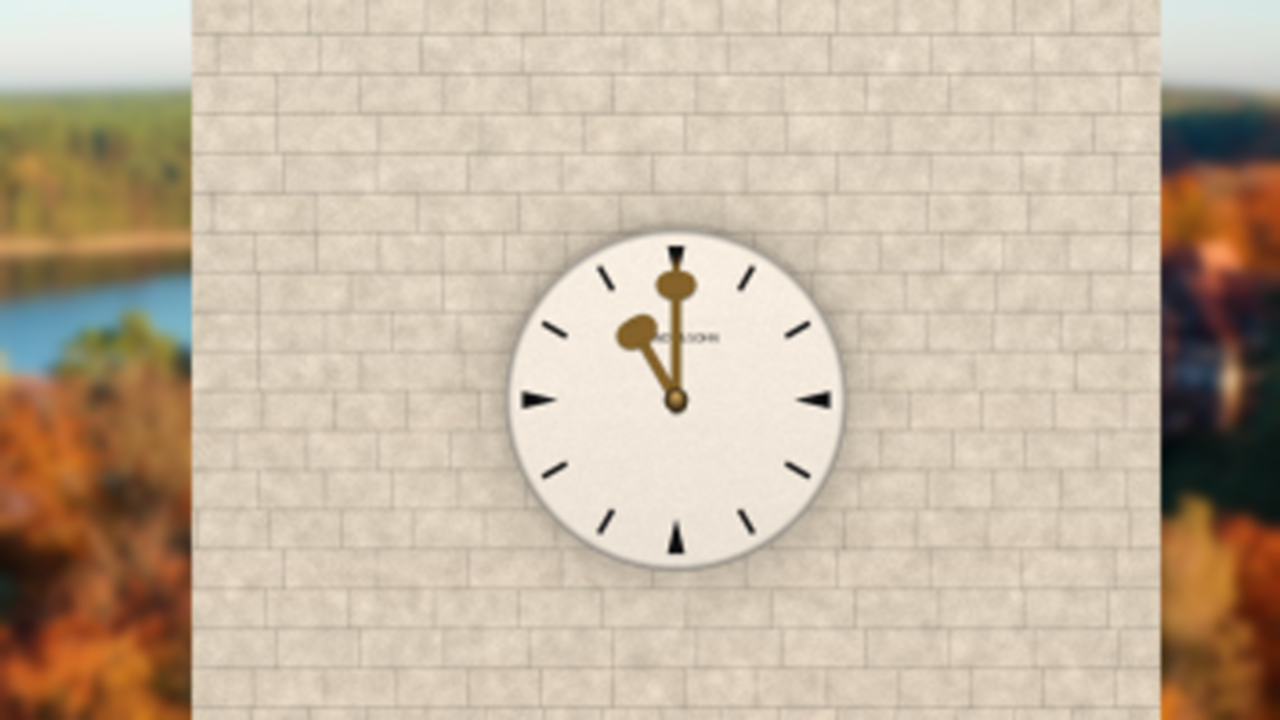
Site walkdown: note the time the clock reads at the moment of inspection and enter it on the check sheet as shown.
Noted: 11:00
